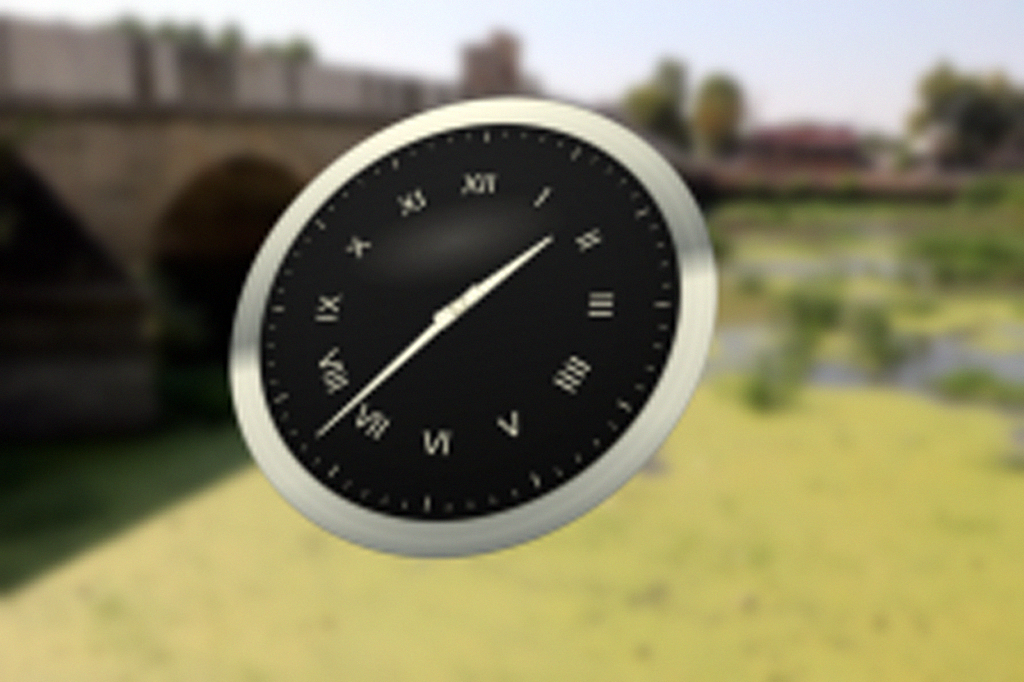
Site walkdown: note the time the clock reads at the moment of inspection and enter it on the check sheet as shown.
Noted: 1:37
